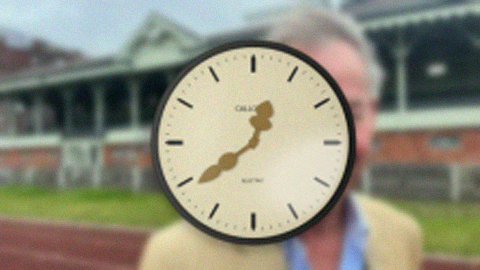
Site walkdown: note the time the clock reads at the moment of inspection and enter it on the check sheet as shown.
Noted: 12:39
